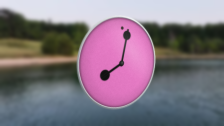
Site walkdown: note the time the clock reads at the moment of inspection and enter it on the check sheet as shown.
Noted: 8:02
